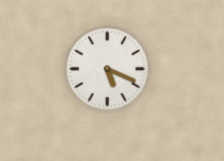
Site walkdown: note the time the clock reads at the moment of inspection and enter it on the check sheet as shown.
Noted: 5:19
